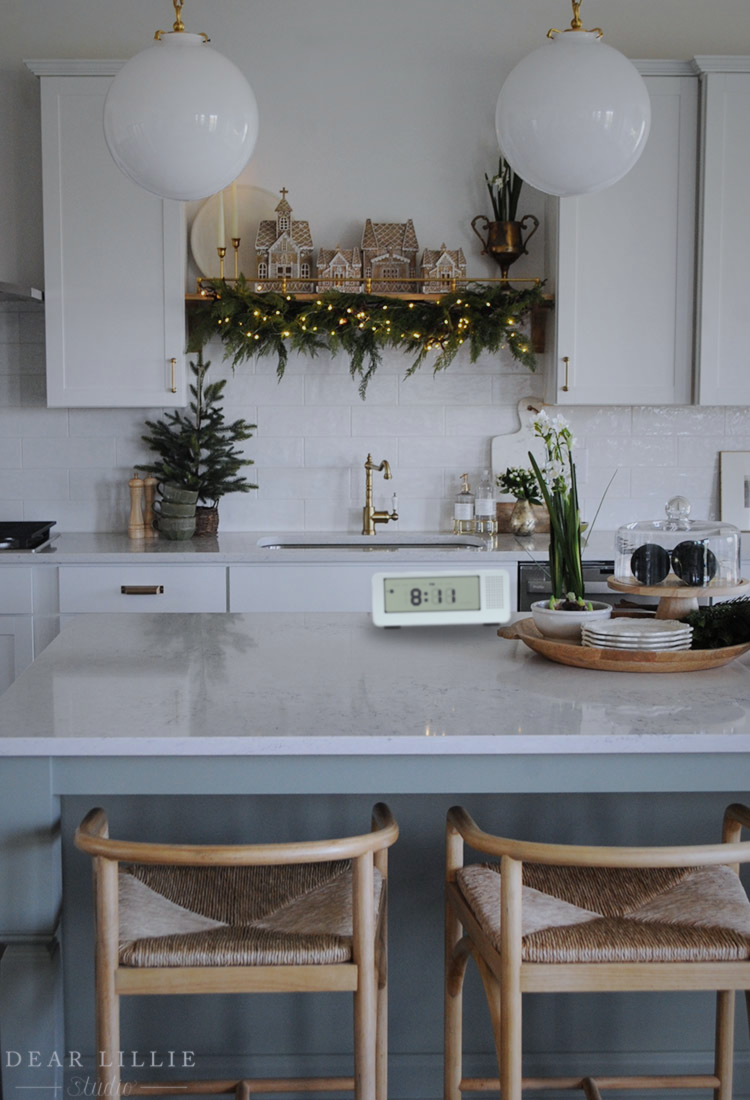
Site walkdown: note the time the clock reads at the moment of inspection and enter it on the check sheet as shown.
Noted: 8:11
